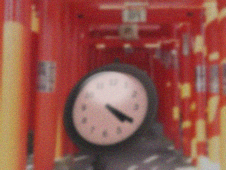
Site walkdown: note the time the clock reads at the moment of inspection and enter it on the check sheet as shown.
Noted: 4:20
